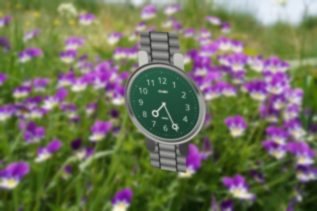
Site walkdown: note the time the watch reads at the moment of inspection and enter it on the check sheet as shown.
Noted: 7:26
